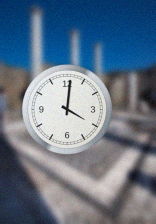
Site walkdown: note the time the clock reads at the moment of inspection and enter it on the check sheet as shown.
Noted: 4:01
